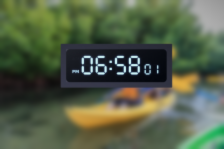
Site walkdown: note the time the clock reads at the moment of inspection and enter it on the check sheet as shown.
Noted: 6:58:01
